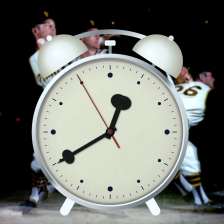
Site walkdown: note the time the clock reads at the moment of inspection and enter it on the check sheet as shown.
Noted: 12:39:55
